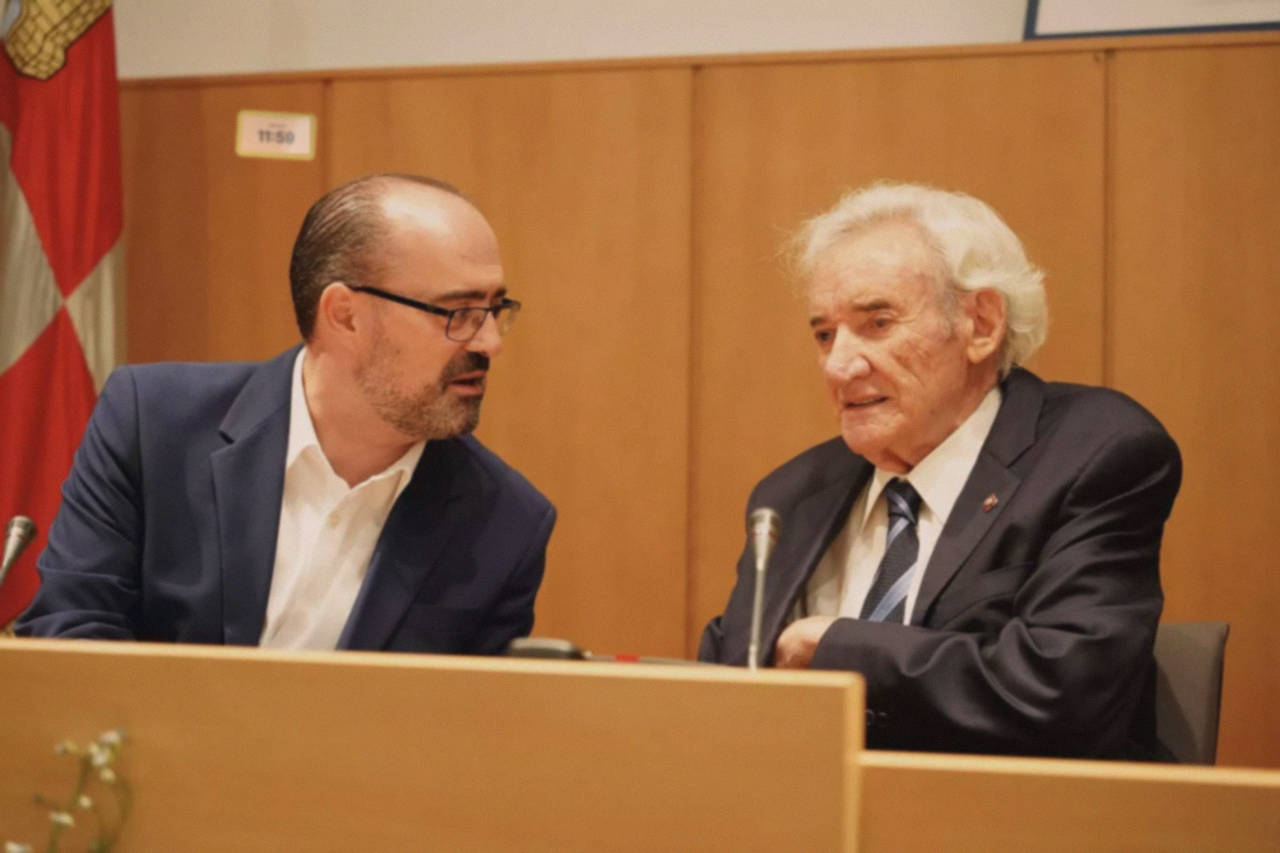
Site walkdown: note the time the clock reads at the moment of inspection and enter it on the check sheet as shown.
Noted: 11:59
